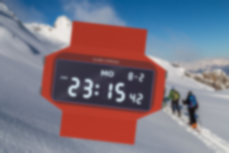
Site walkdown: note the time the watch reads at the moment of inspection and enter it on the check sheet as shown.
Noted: 23:15
